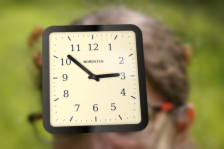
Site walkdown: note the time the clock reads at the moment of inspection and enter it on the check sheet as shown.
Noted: 2:52
